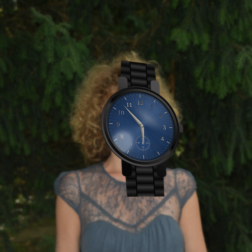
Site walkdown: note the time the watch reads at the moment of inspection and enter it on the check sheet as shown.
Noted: 5:53
